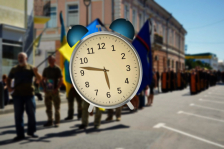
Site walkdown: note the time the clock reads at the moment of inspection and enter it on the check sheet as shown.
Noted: 5:47
